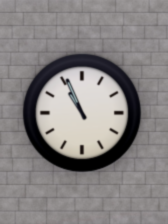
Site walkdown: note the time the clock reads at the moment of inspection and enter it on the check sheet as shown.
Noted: 10:56
